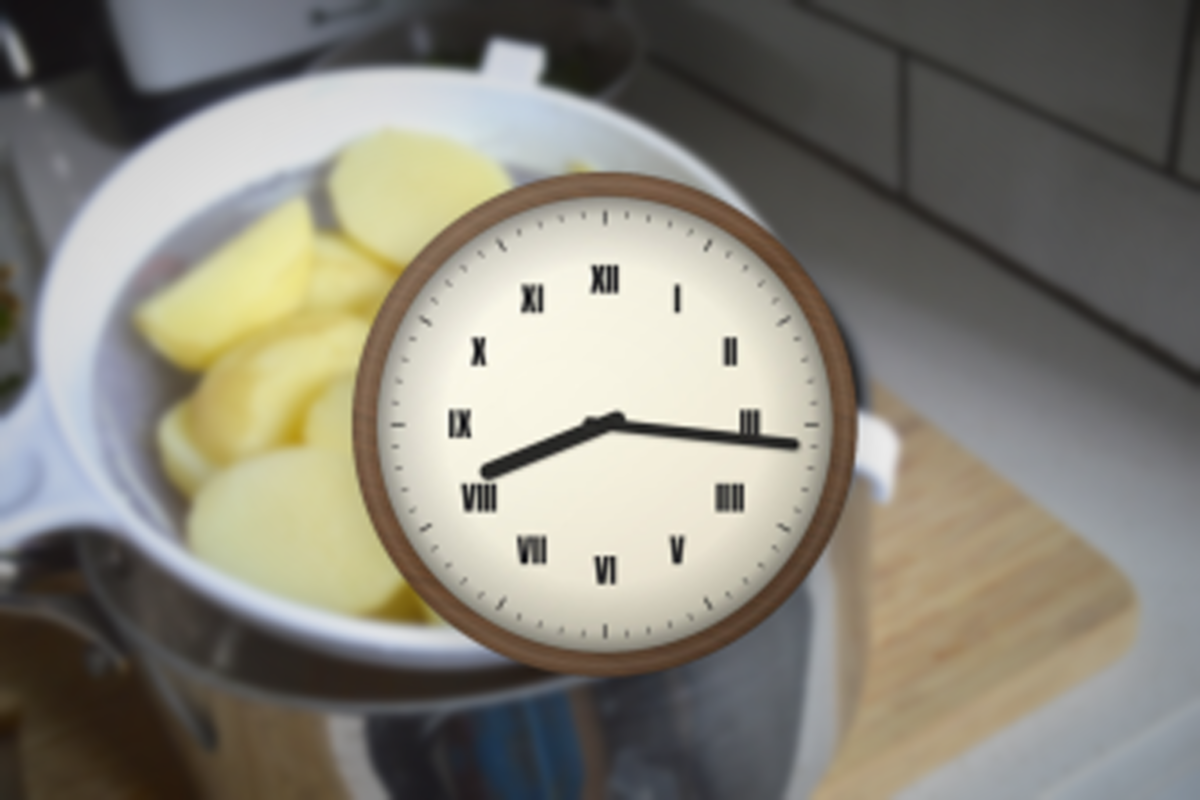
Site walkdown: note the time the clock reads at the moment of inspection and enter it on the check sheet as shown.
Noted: 8:16
